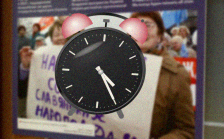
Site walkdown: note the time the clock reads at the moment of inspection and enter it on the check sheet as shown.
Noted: 4:25
